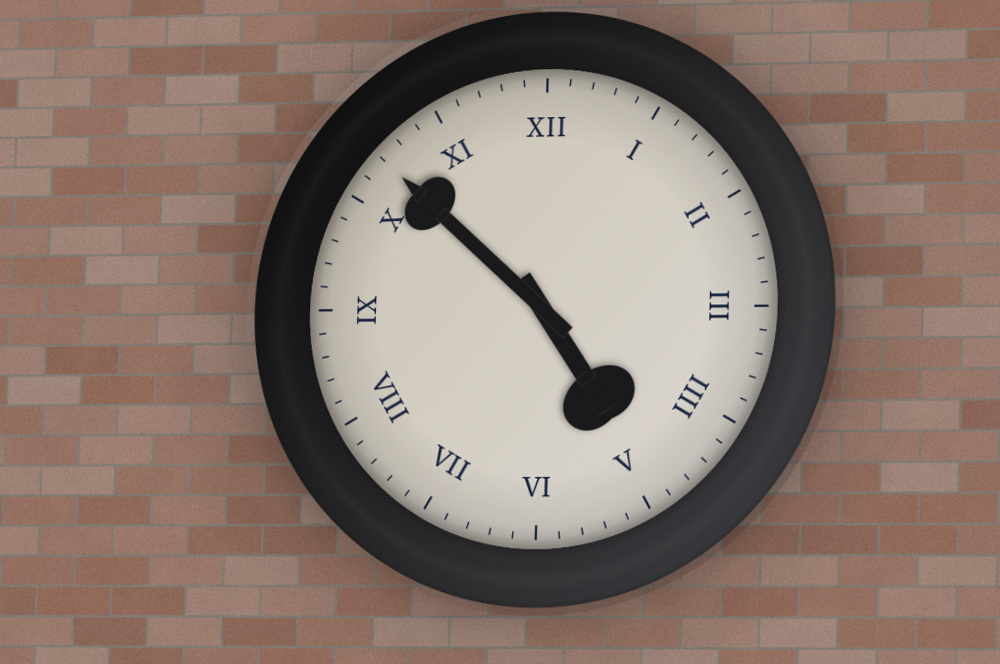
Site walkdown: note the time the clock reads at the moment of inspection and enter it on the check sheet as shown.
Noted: 4:52
